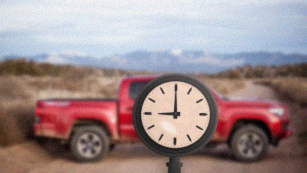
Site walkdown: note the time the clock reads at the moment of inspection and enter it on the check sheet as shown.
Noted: 9:00
